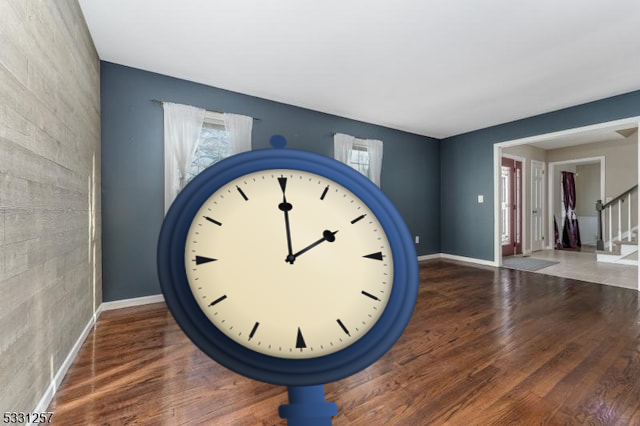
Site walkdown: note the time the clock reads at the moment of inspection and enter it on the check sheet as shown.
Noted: 2:00
